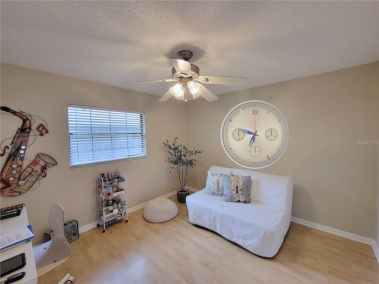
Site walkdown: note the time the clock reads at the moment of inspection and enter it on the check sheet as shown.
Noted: 6:48
